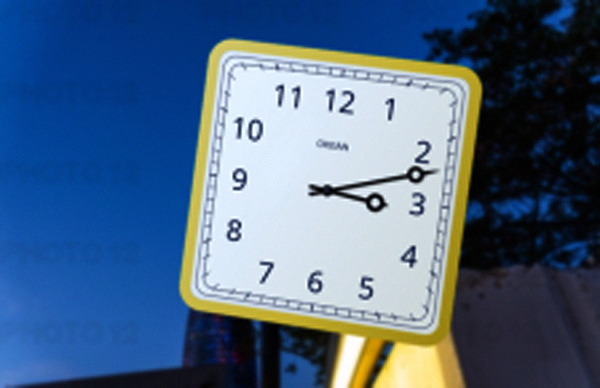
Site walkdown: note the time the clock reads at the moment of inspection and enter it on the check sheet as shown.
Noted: 3:12
